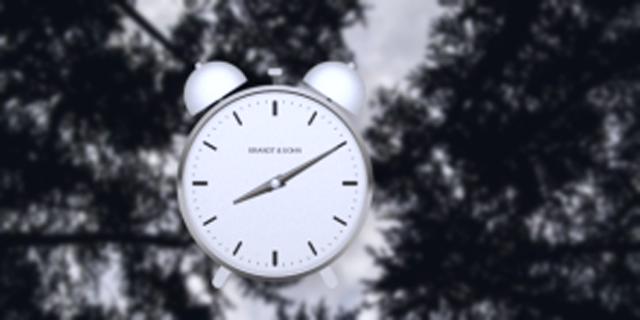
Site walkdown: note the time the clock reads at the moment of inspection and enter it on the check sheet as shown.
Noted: 8:10
